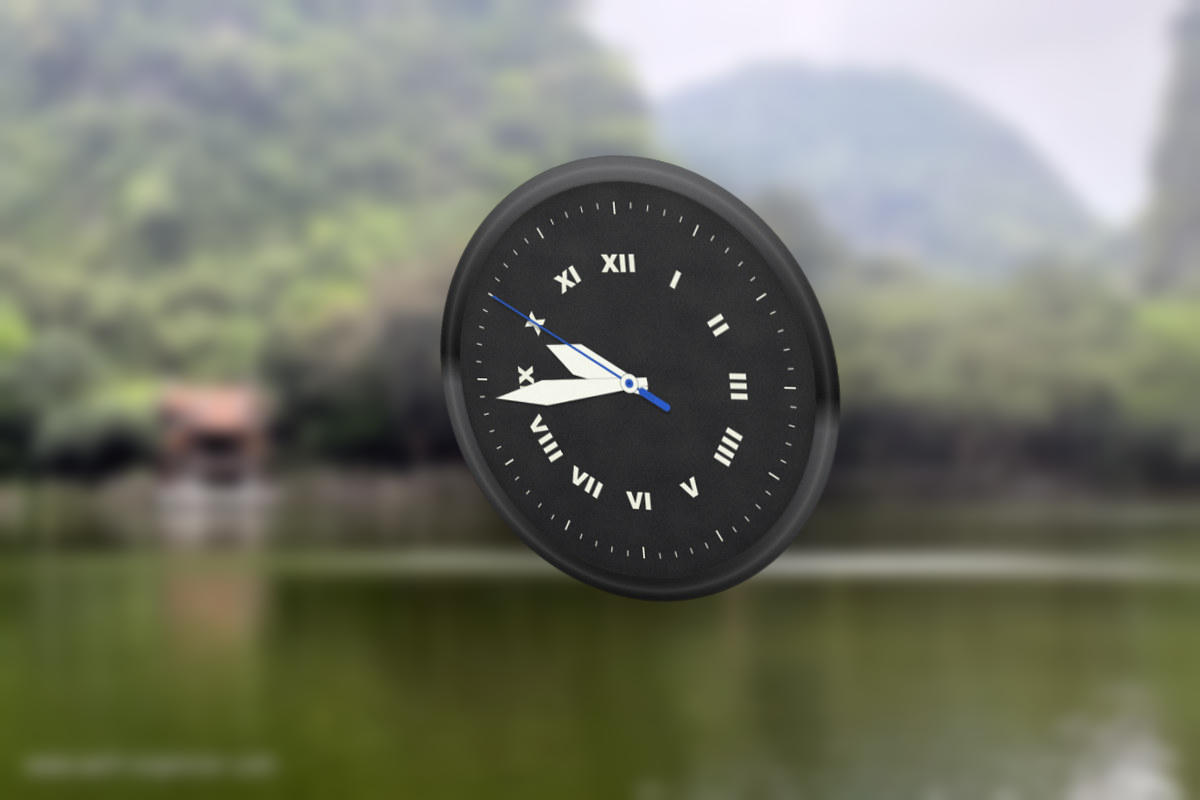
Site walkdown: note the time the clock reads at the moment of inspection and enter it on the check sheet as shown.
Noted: 9:43:50
